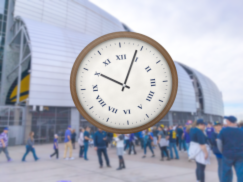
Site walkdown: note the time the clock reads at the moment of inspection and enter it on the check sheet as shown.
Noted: 10:04
